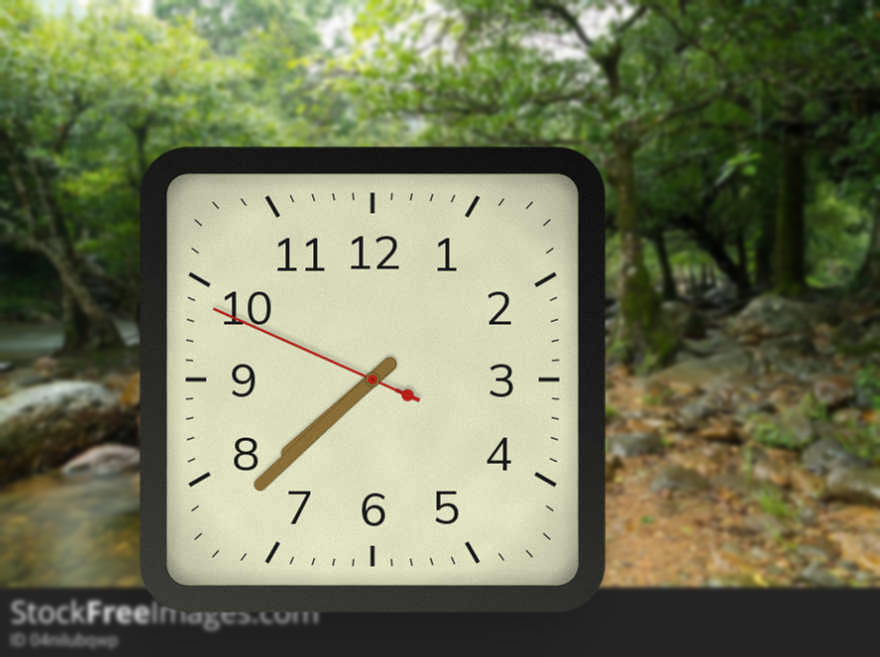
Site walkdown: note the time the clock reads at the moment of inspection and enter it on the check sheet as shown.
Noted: 7:37:49
